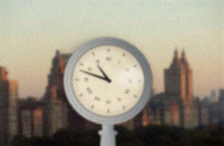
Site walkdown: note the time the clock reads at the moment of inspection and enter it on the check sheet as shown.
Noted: 10:48
